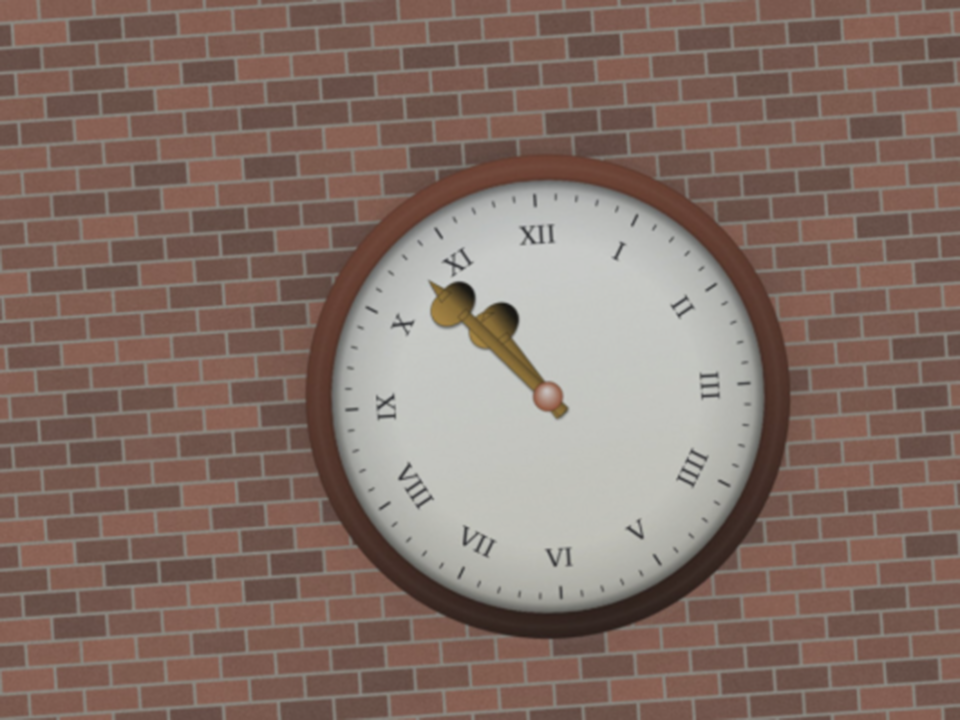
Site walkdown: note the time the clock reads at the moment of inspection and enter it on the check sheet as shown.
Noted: 10:53
